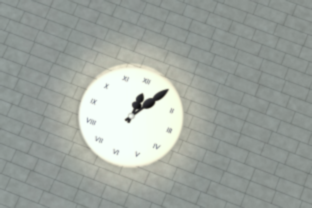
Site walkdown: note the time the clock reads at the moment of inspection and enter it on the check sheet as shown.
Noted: 12:05
